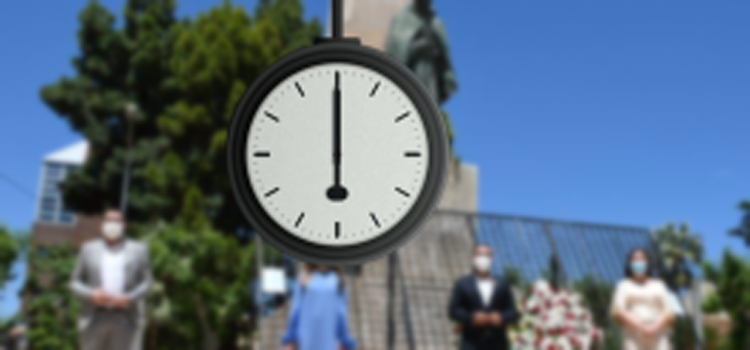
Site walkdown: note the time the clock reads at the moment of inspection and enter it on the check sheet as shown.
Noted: 6:00
